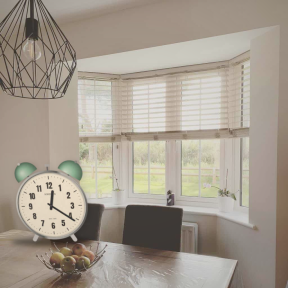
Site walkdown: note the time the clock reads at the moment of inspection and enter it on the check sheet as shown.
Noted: 12:21
